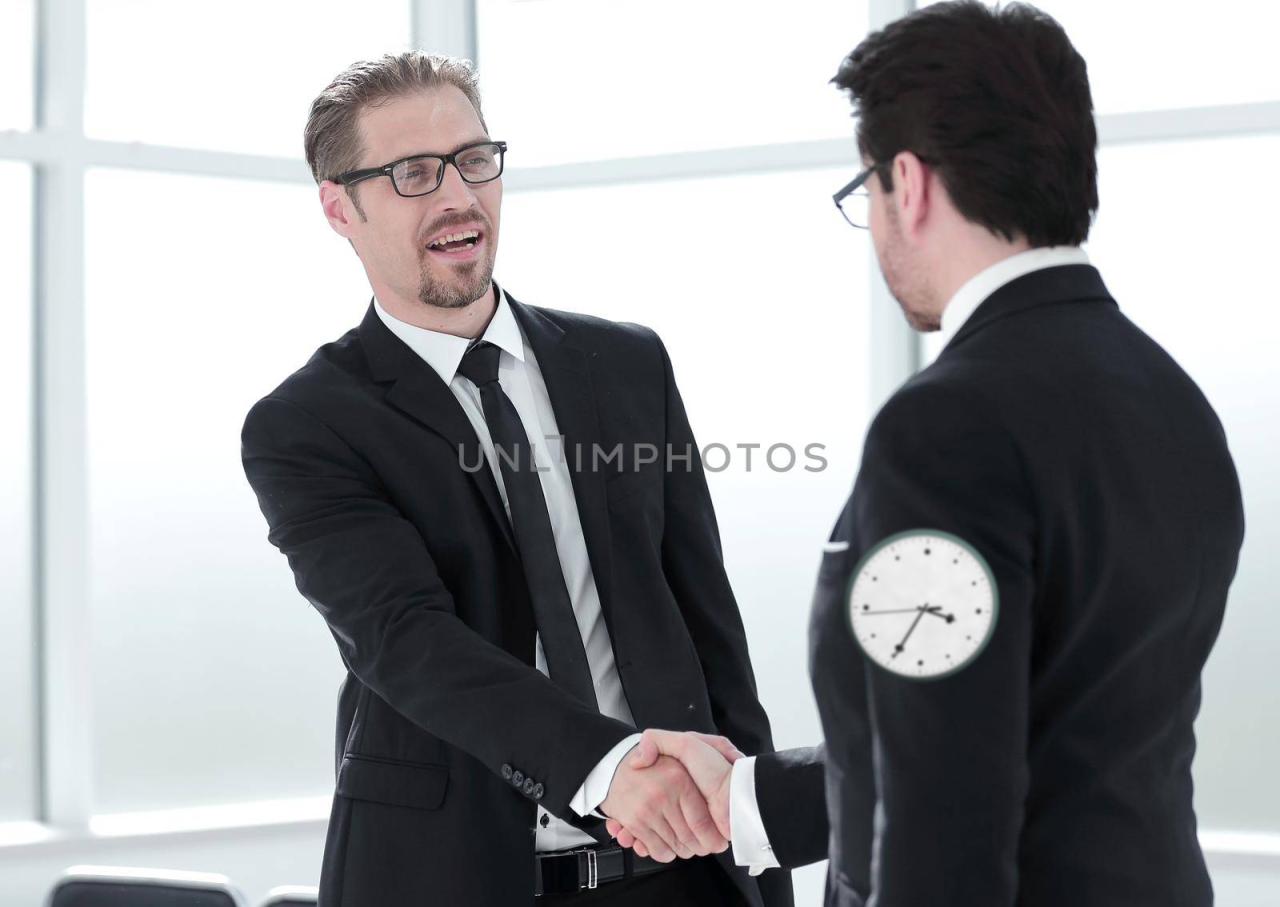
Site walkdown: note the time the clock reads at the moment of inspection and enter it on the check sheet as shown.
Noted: 3:34:44
